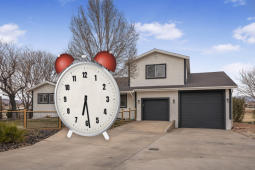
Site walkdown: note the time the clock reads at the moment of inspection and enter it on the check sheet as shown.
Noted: 6:29
